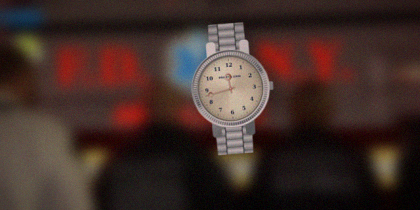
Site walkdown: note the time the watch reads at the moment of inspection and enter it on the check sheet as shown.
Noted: 11:43
